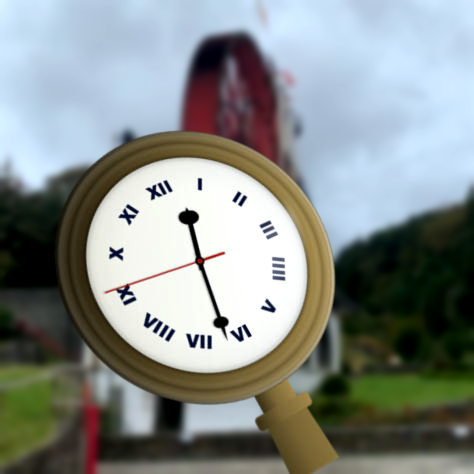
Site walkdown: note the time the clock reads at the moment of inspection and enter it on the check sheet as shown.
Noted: 12:31:46
